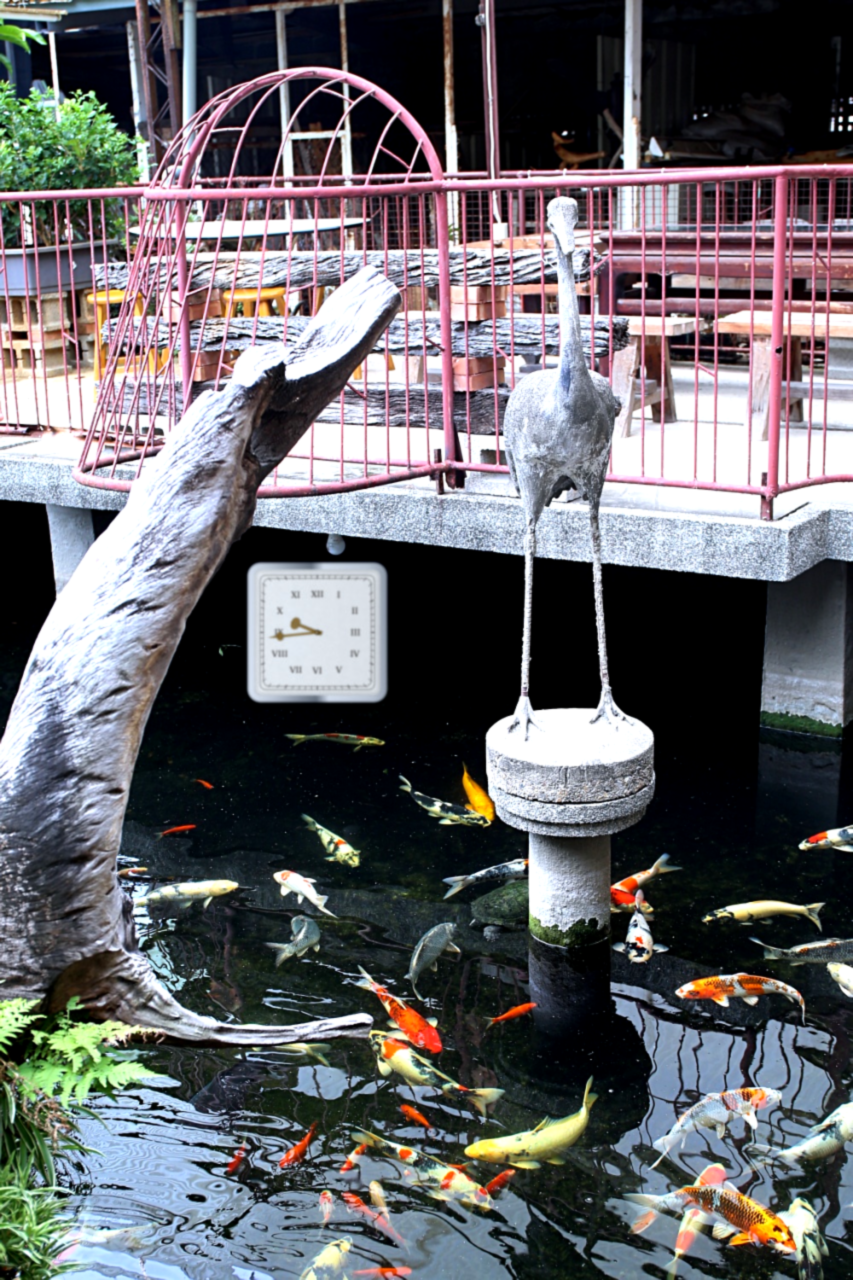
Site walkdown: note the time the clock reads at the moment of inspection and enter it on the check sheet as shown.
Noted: 9:44
